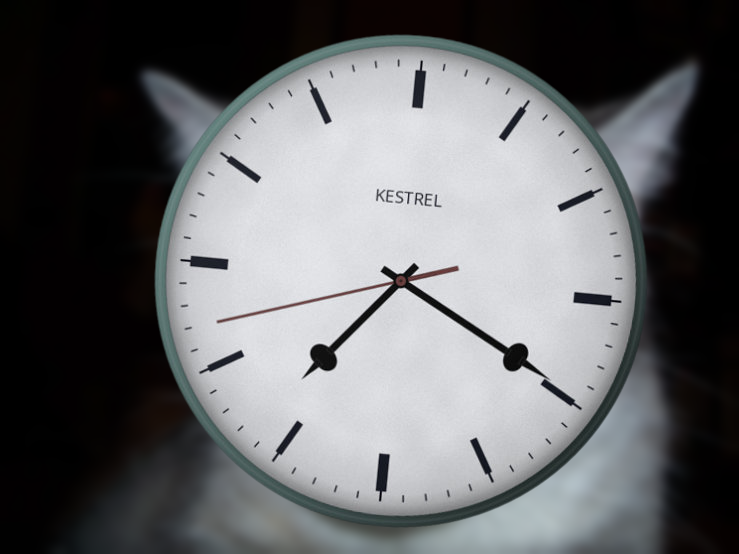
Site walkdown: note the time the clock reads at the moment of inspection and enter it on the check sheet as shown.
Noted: 7:19:42
